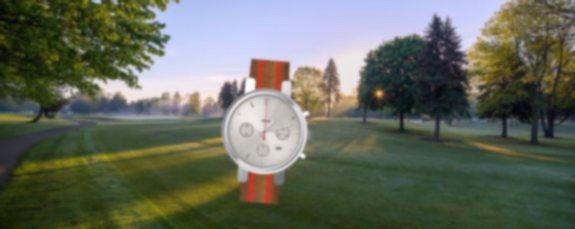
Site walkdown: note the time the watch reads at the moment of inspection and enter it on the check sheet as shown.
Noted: 1:12
